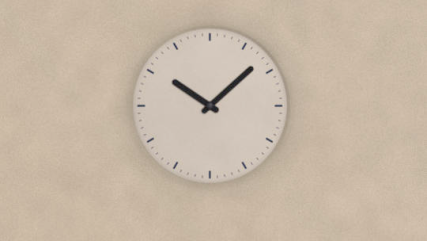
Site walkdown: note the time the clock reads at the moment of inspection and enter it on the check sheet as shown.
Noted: 10:08
